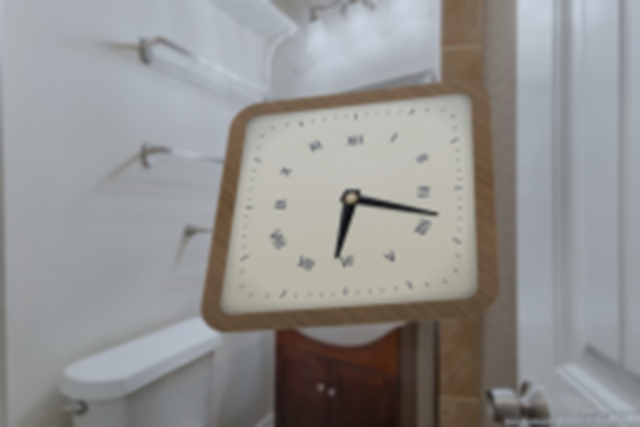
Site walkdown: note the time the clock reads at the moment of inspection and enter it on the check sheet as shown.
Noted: 6:18
